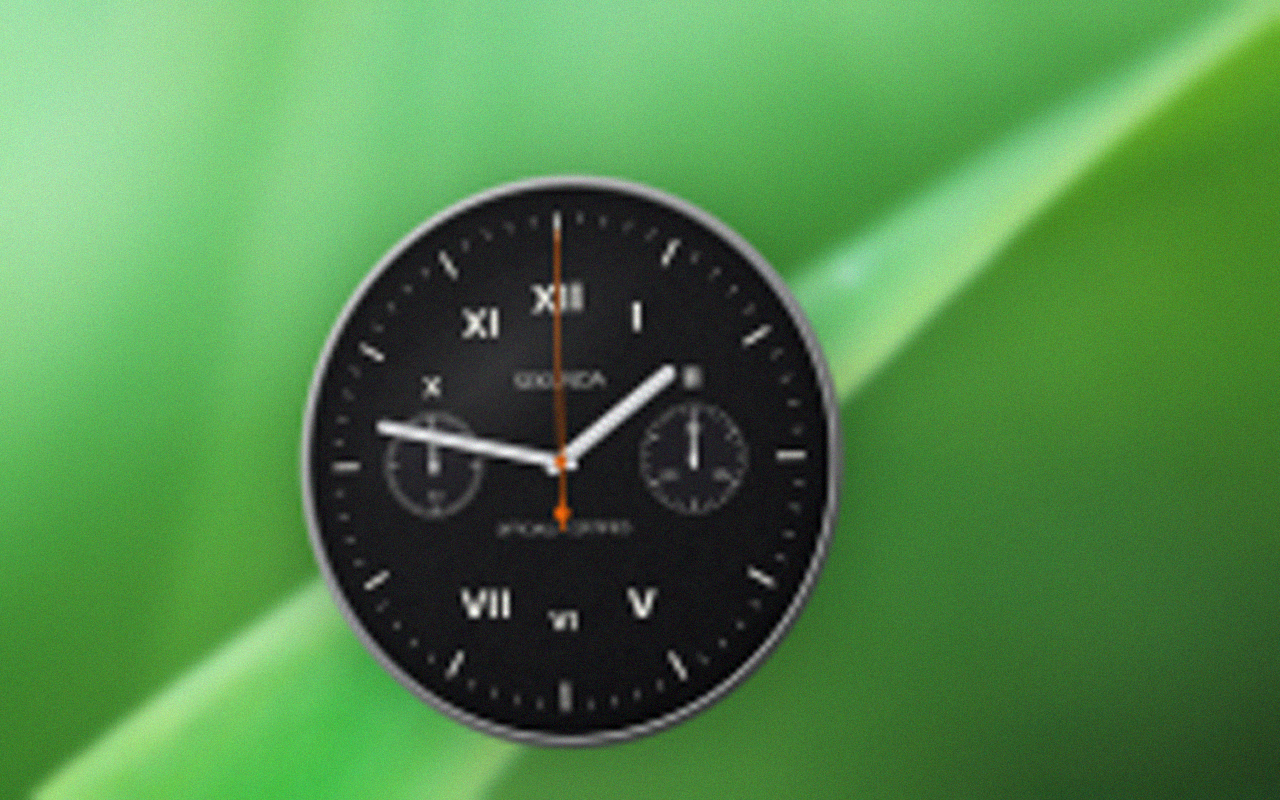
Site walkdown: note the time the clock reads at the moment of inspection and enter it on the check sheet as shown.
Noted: 1:47
